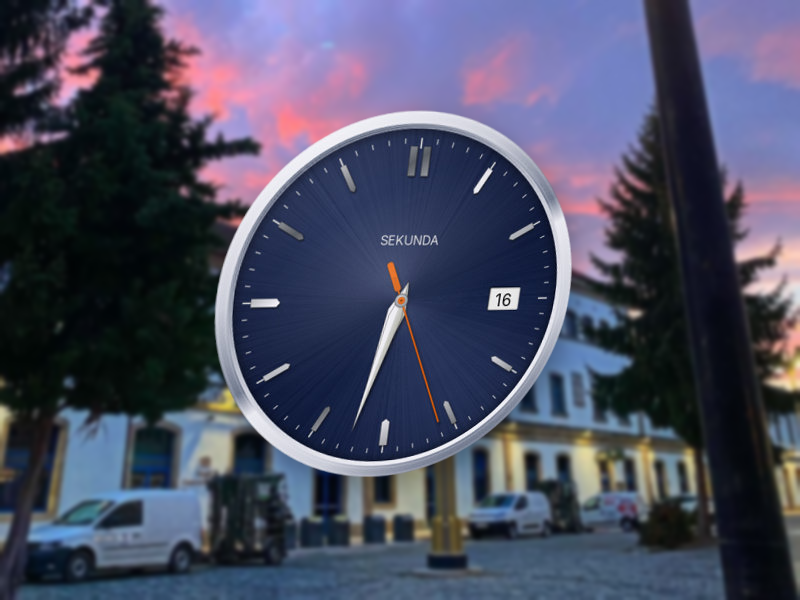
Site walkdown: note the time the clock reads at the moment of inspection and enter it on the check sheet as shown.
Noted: 6:32:26
